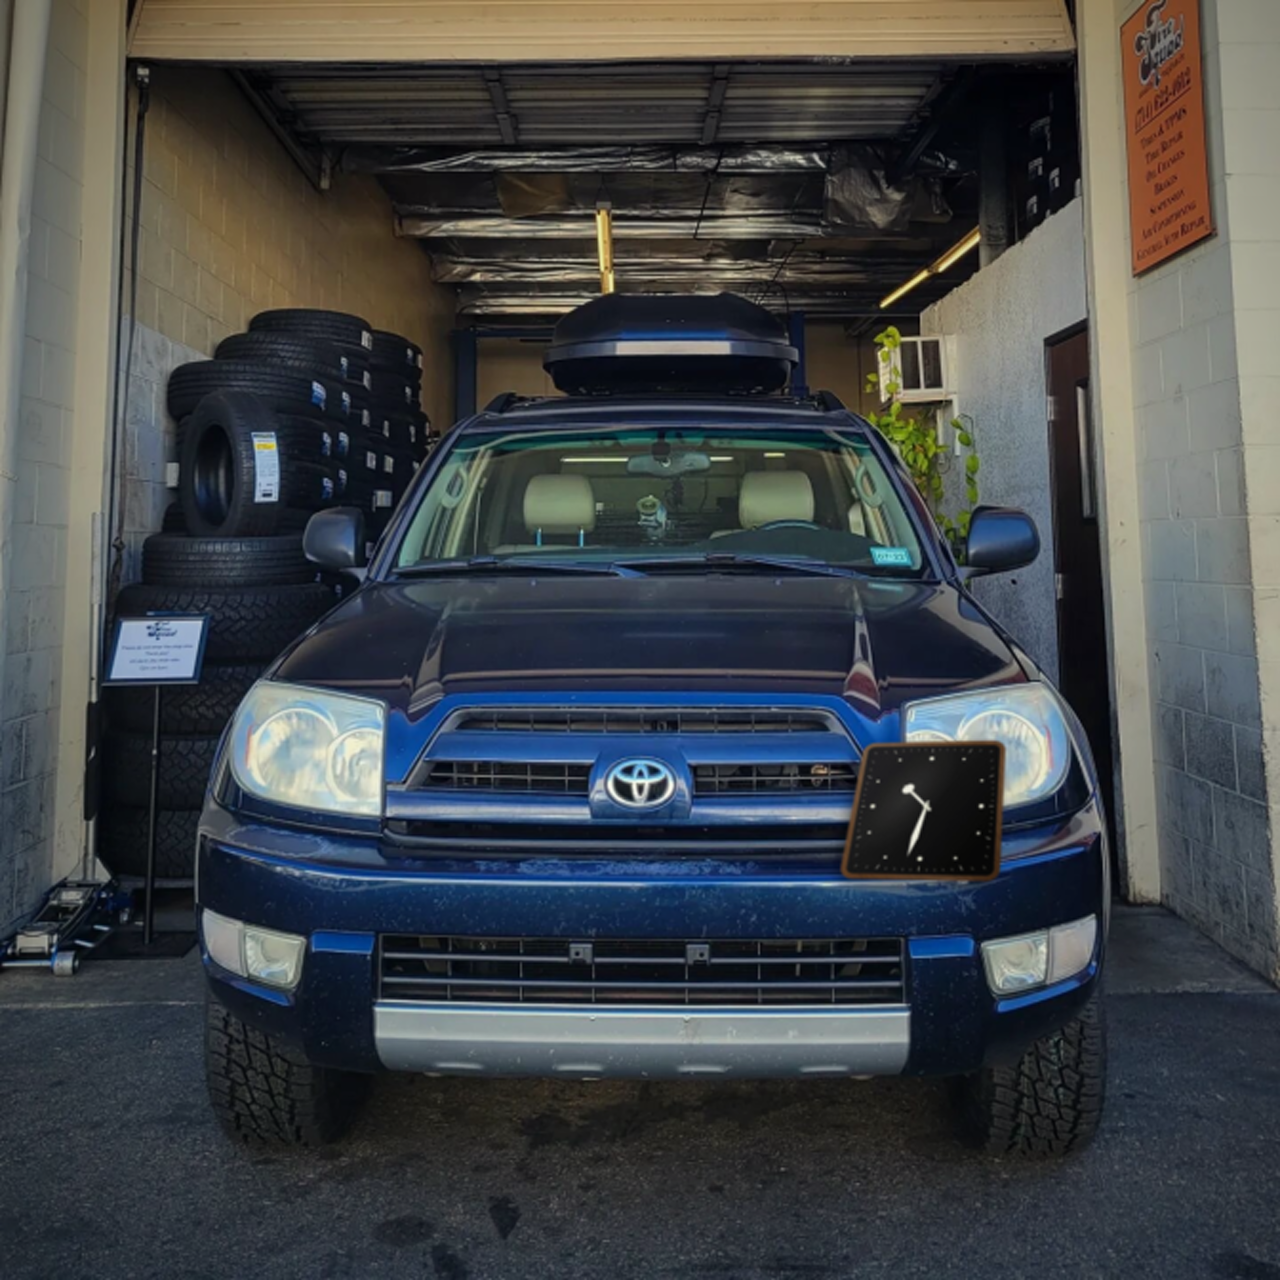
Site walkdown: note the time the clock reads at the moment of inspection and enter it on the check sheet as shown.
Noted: 10:32
